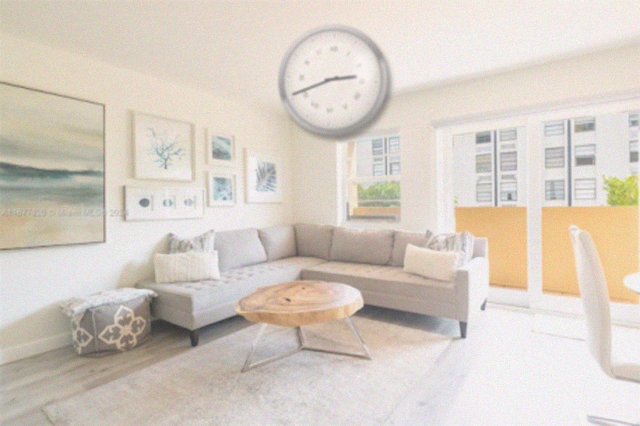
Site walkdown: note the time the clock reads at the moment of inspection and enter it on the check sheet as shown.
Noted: 2:41
